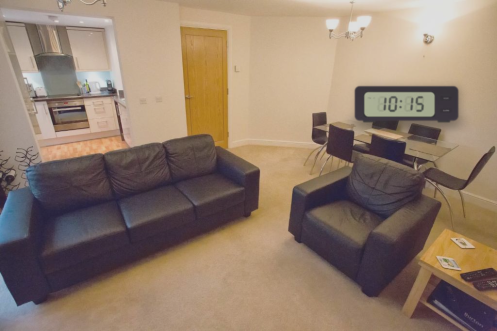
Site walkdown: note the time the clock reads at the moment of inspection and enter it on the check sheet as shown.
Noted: 10:15
